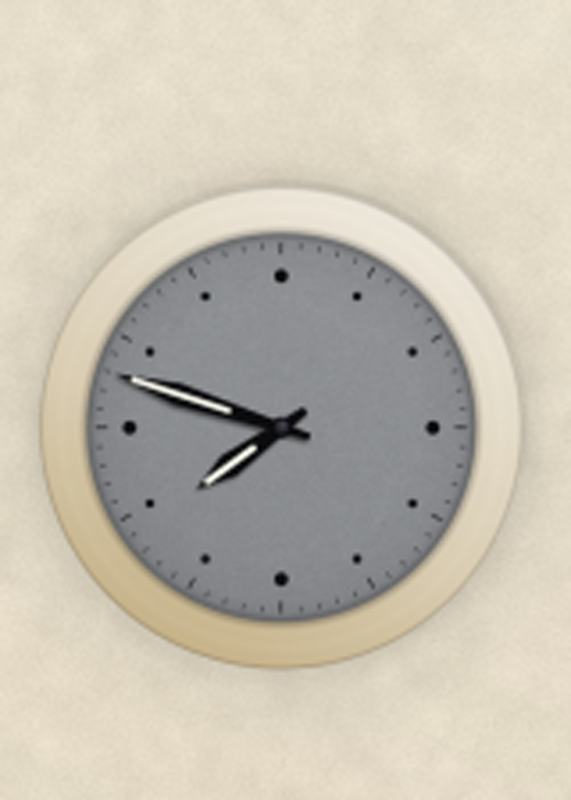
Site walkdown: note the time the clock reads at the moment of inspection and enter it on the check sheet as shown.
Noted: 7:48
